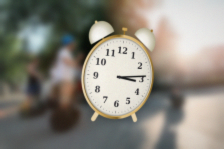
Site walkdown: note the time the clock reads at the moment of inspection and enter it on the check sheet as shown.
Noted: 3:14
